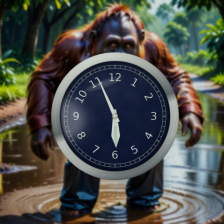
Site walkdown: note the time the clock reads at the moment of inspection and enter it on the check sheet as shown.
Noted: 5:56
